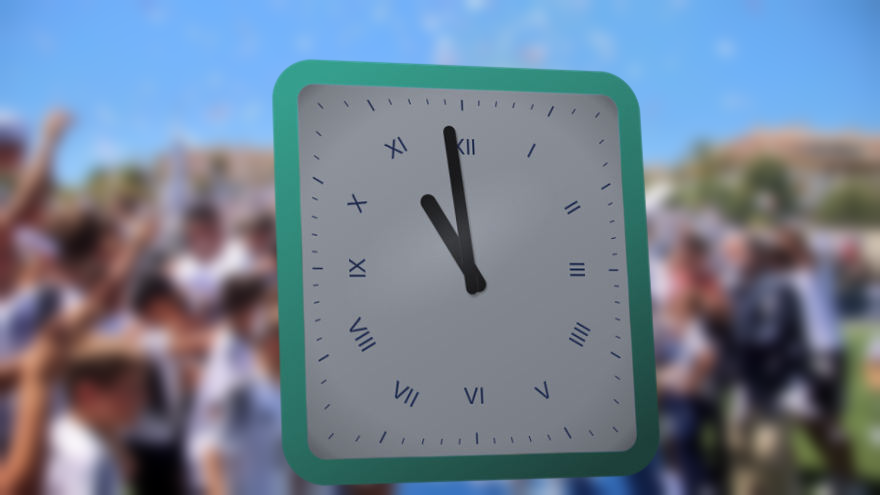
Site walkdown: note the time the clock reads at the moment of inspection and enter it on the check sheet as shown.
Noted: 10:59
